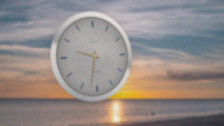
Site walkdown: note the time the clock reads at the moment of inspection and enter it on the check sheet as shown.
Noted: 9:32
